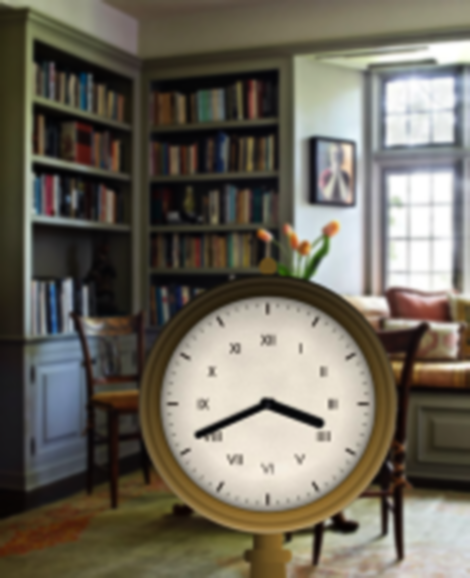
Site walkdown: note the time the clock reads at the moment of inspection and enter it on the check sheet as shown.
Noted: 3:41
